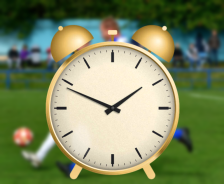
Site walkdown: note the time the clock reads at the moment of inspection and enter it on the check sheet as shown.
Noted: 1:49
